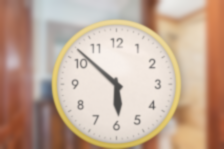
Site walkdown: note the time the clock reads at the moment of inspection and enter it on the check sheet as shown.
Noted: 5:52
